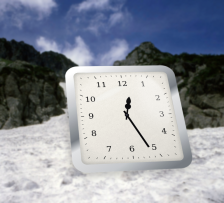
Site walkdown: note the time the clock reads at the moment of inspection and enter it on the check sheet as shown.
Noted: 12:26
